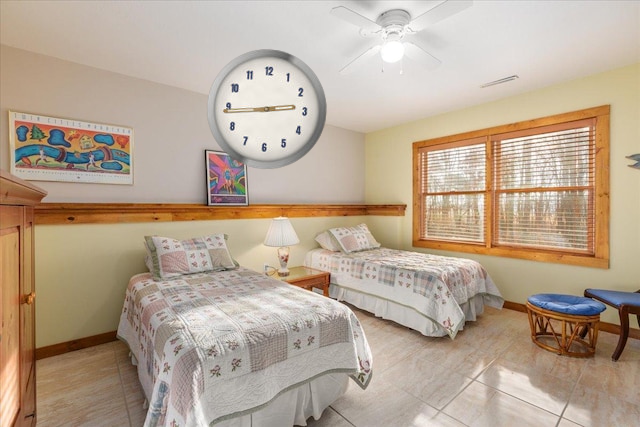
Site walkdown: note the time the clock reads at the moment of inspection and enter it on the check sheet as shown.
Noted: 2:44
